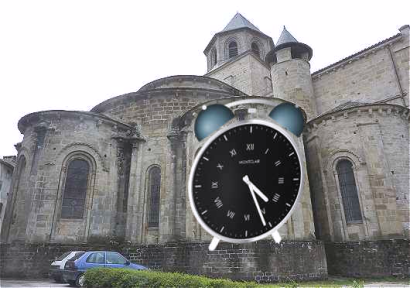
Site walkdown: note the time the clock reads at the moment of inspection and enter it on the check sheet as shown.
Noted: 4:26
